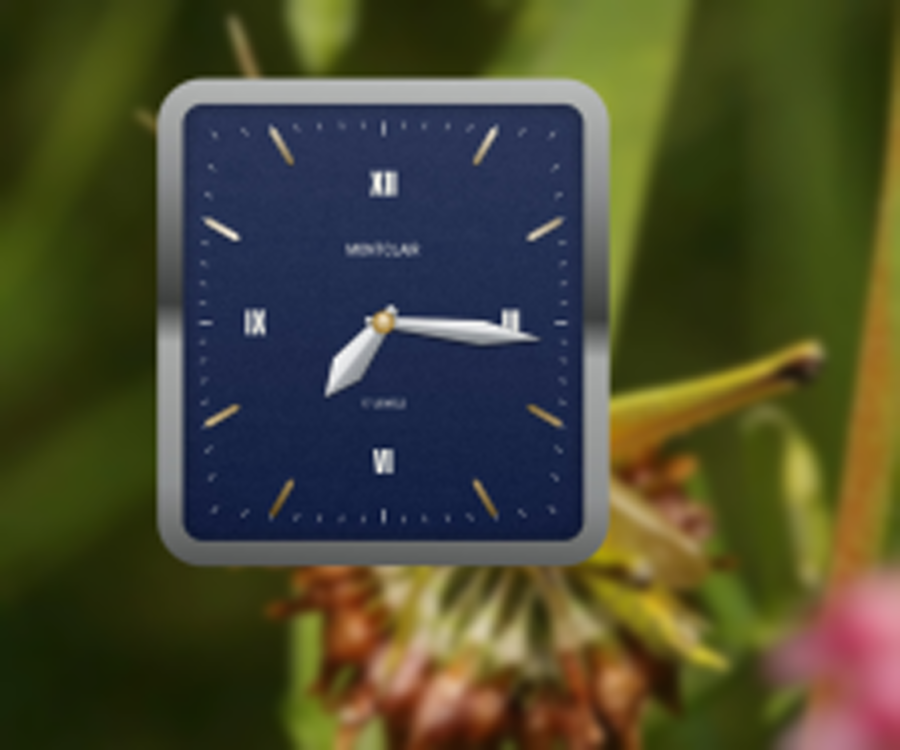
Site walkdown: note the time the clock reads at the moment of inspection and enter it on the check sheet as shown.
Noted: 7:16
